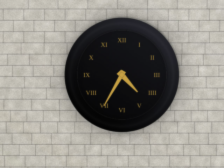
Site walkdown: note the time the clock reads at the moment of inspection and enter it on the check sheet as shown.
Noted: 4:35
